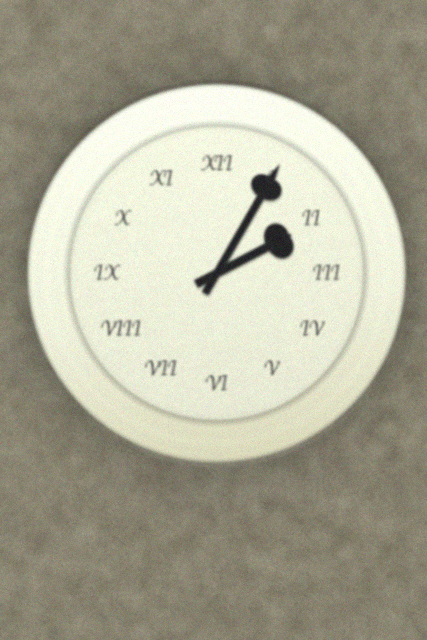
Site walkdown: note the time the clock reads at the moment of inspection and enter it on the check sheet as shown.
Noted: 2:05
